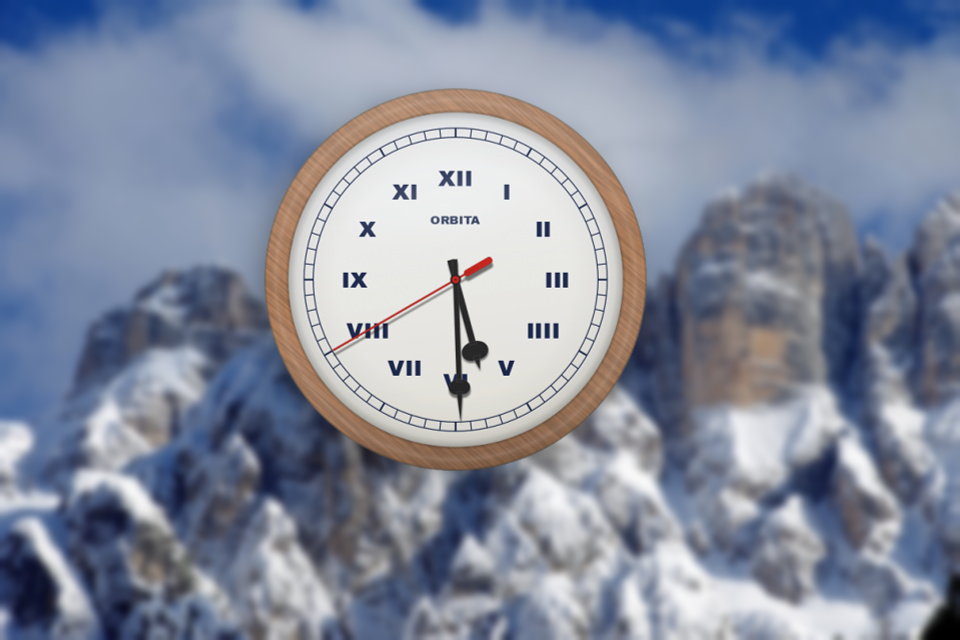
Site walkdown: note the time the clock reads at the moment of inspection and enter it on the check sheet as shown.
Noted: 5:29:40
